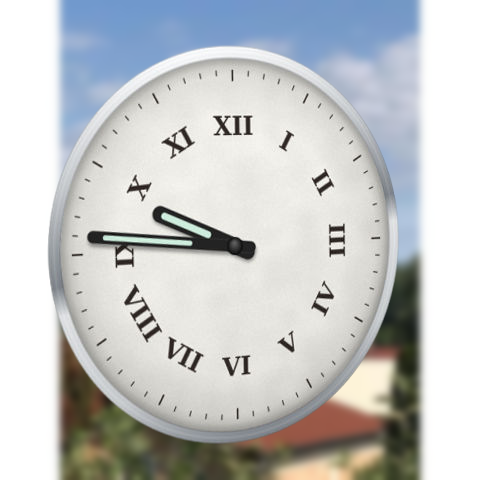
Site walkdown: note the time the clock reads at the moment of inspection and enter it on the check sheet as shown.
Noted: 9:46
